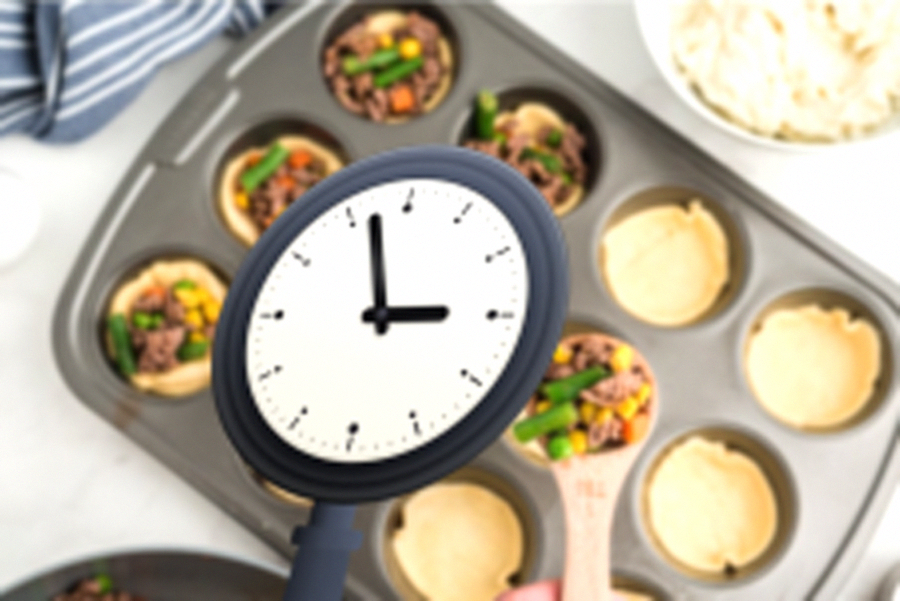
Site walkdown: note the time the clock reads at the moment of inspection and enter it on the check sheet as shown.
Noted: 2:57
